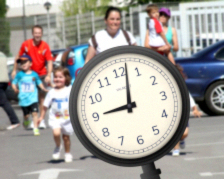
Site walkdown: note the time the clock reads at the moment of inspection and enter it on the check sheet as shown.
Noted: 9:02
